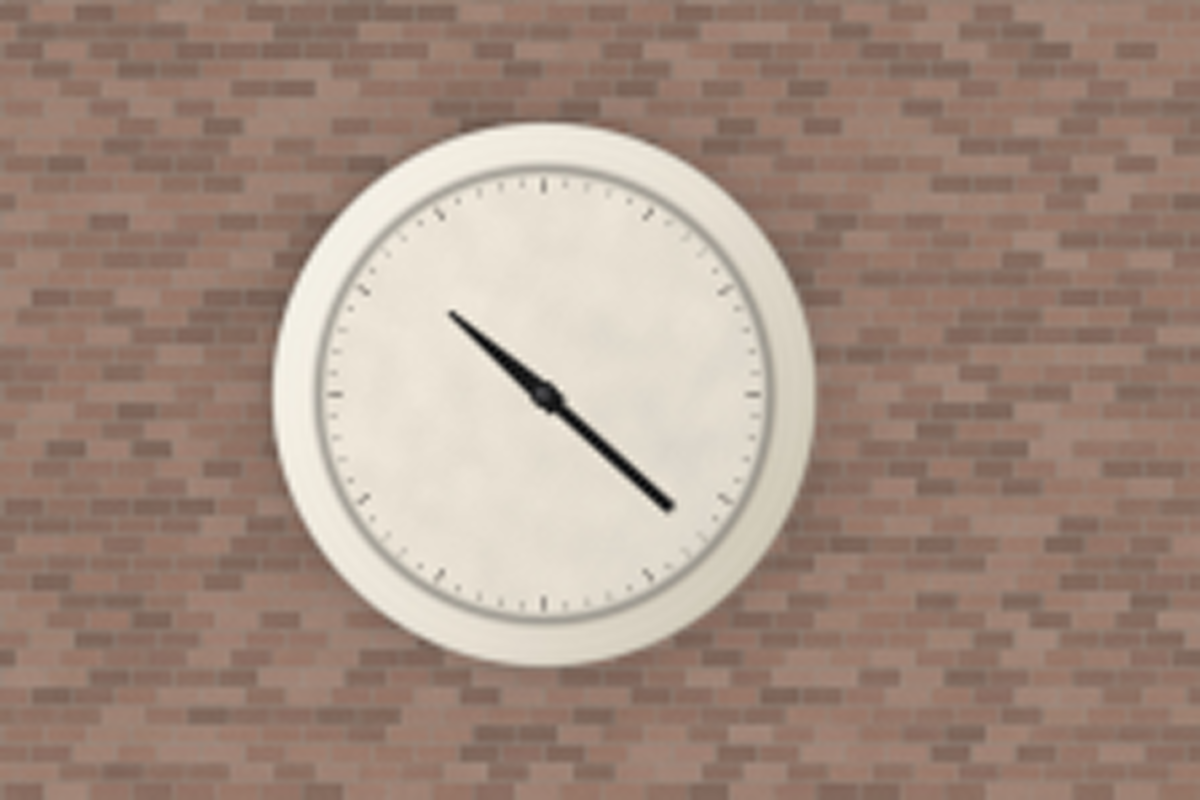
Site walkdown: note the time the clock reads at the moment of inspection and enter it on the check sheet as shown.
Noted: 10:22
